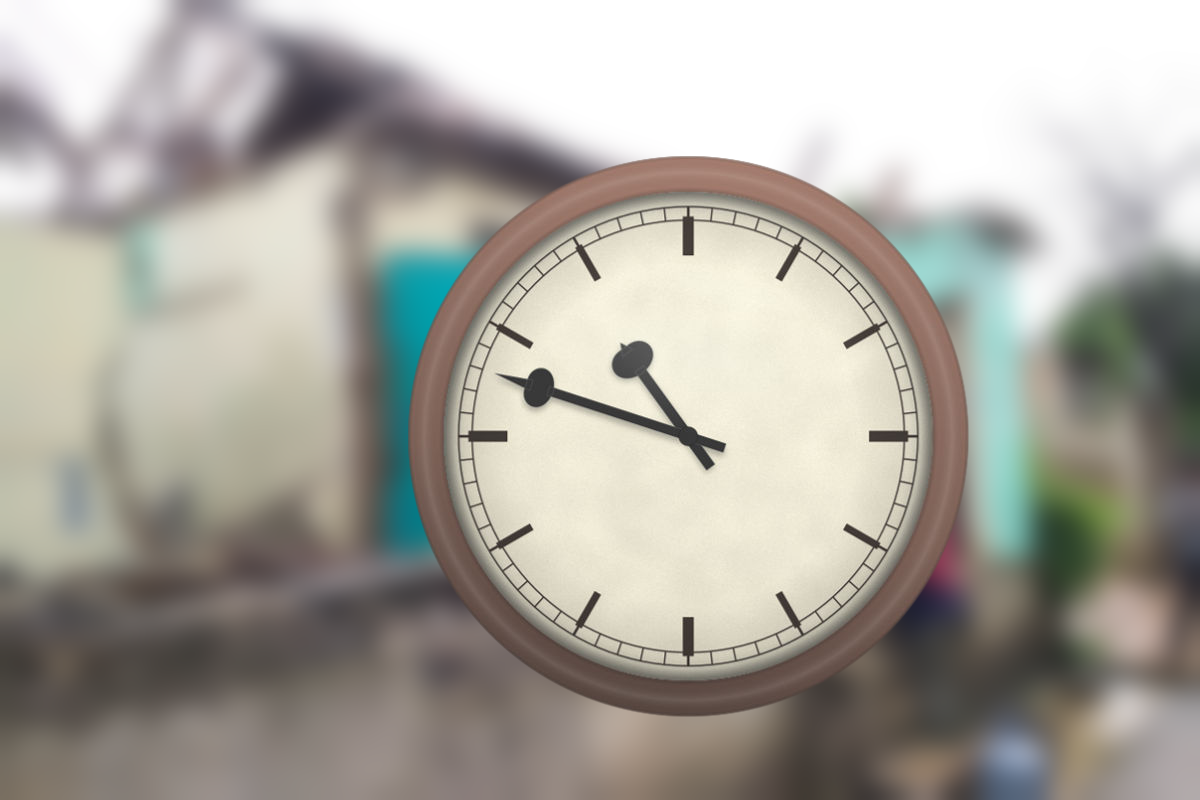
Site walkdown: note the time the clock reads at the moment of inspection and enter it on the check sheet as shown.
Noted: 10:48
